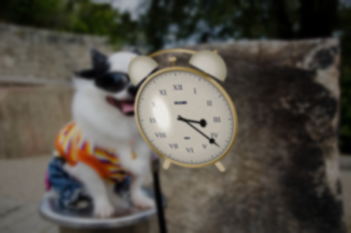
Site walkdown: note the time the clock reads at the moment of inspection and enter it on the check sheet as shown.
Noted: 3:22
